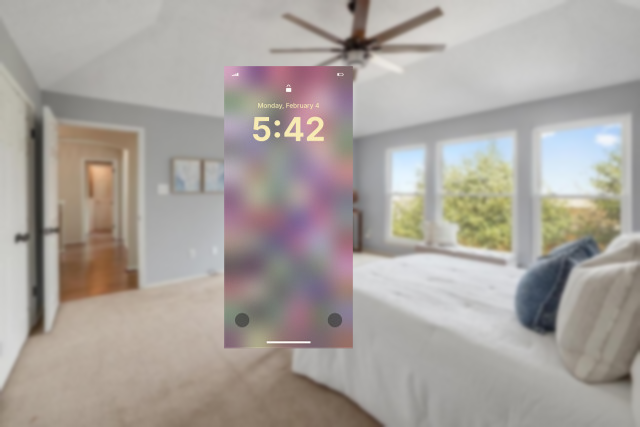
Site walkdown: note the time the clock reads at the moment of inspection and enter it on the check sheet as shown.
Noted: 5:42
